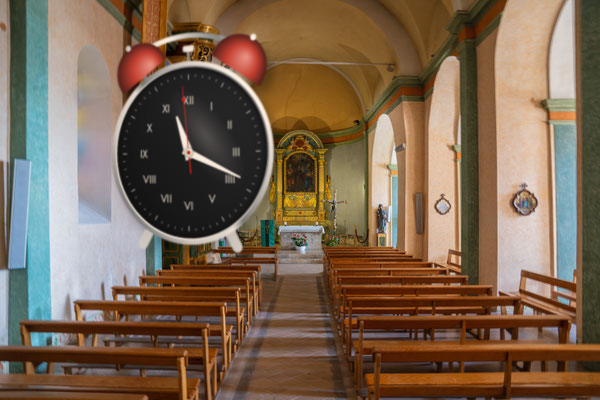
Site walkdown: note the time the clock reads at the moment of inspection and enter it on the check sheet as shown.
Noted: 11:18:59
